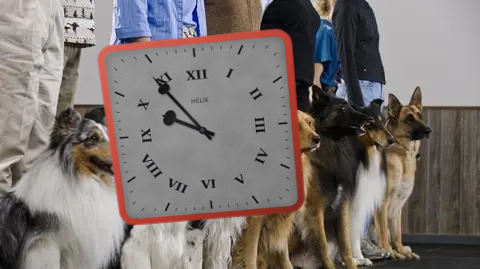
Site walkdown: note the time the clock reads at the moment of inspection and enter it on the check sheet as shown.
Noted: 9:54
